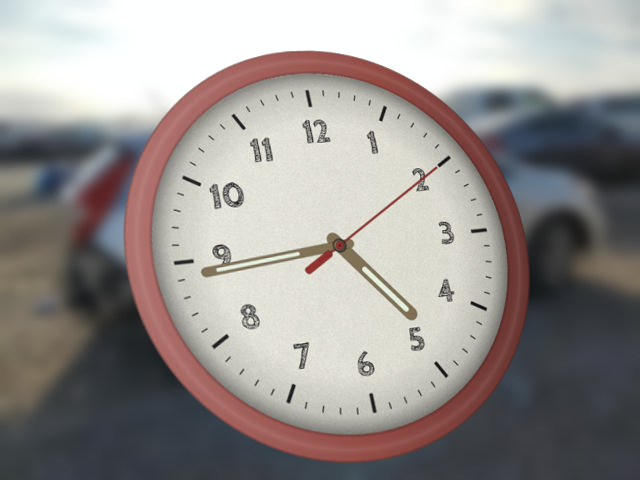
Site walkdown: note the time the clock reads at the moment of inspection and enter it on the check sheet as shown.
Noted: 4:44:10
